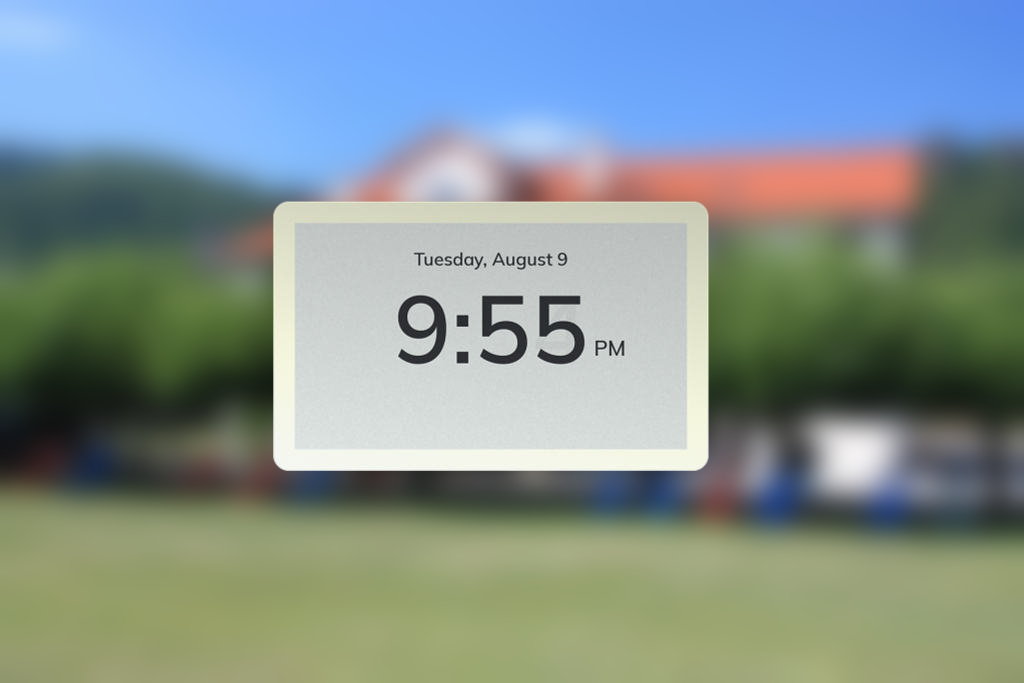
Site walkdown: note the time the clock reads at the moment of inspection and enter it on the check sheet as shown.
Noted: 9:55
